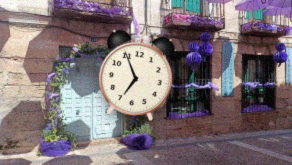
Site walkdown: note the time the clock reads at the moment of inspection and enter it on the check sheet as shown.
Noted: 6:55
